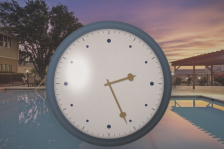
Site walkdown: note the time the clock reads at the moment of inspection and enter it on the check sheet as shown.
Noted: 2:26
